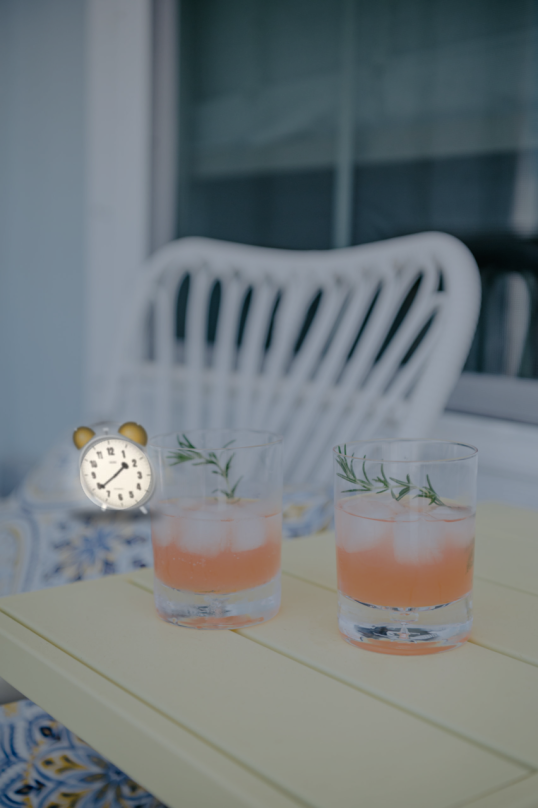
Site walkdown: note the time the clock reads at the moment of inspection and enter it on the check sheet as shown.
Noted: 1:39
